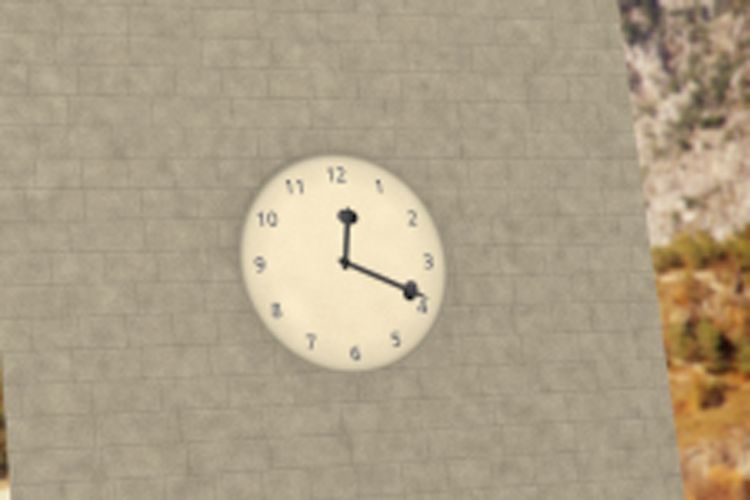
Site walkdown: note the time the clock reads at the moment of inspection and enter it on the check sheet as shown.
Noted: 12:19
